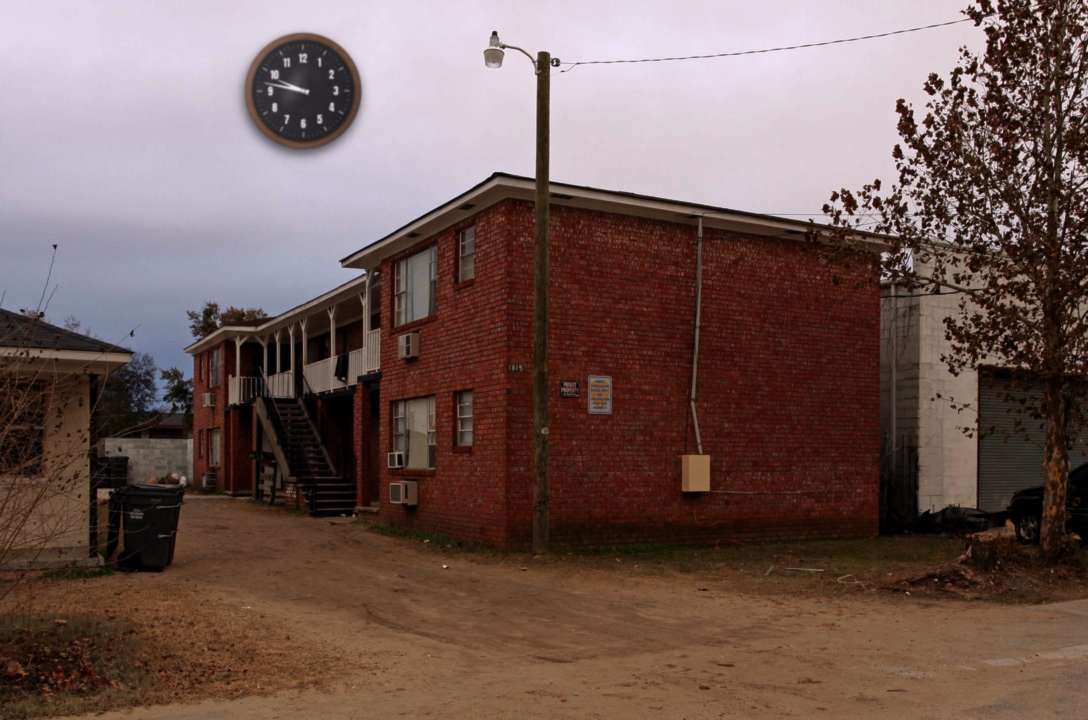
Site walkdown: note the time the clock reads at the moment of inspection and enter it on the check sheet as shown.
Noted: 9:47
